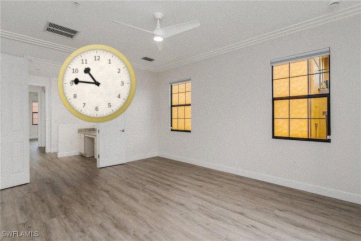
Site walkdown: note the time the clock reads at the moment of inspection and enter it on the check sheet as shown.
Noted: 10:46
